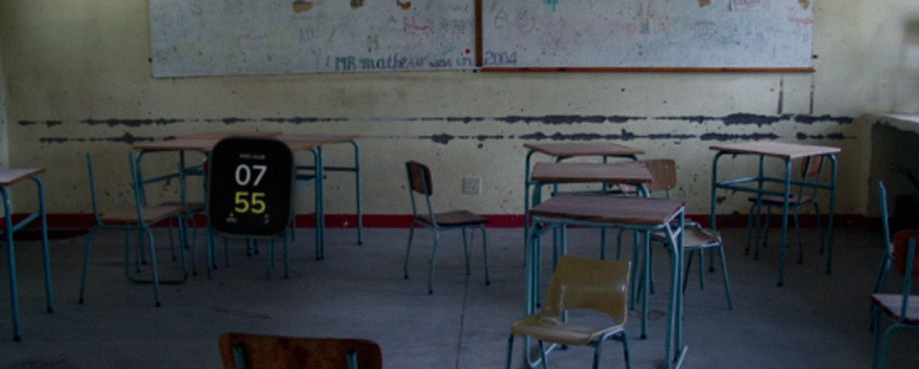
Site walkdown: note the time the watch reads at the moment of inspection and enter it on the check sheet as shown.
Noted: 7:55
